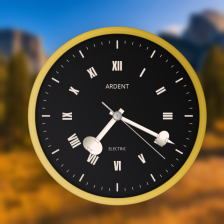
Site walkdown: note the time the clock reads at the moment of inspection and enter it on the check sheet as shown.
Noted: 7:19:22
